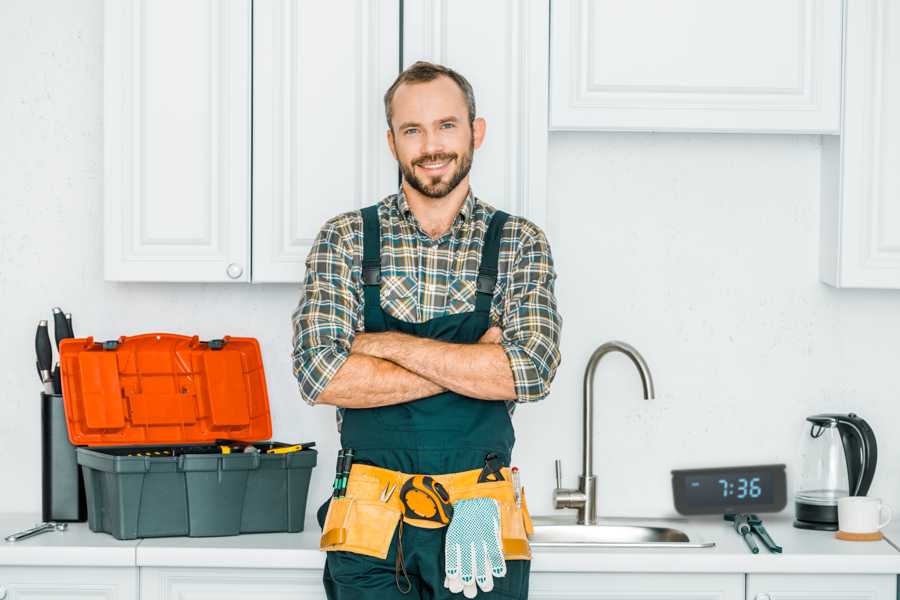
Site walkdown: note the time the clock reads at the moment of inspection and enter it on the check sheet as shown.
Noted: 7:36
